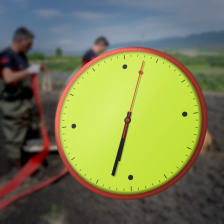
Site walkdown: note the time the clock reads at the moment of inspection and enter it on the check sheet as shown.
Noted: 6:33:03
